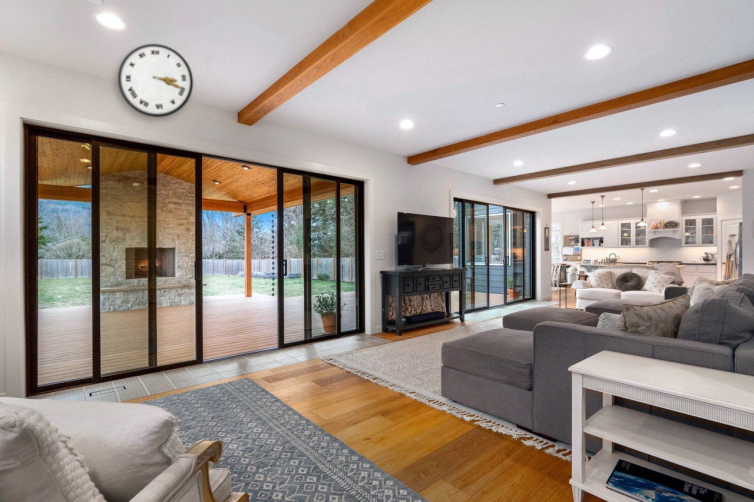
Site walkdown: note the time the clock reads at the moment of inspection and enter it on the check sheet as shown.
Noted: 3:19
